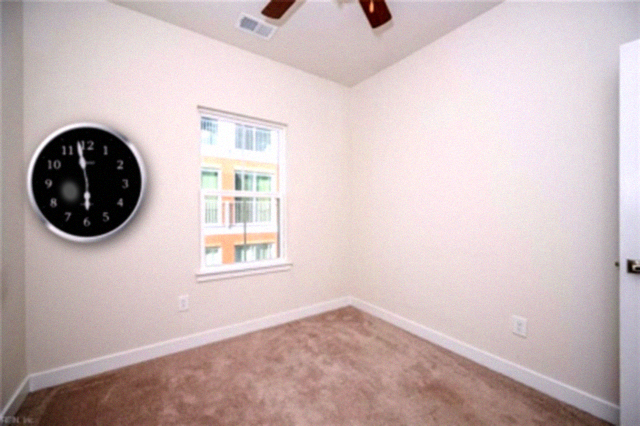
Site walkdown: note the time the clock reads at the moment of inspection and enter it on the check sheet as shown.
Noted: 5:58
